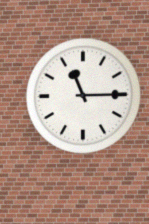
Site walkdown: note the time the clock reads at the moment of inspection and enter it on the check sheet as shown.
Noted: 11:15
